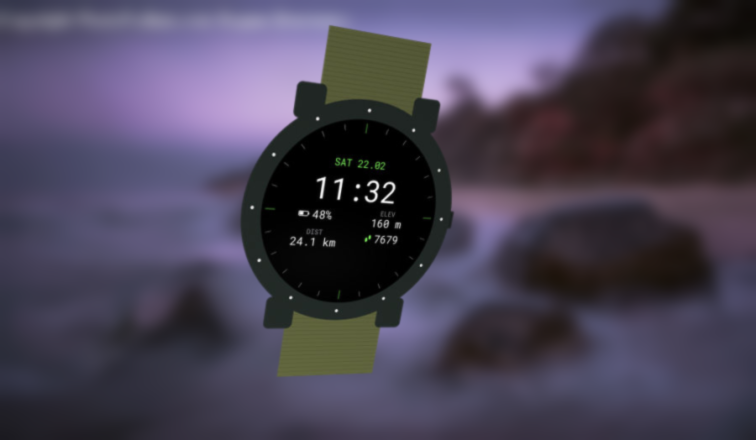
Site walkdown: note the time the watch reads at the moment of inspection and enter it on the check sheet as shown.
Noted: 11:32
